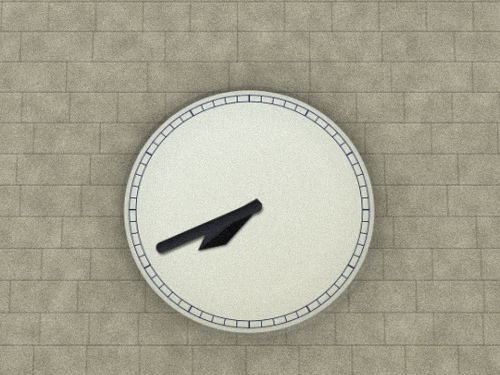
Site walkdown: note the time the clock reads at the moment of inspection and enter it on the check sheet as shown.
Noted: 7:41
